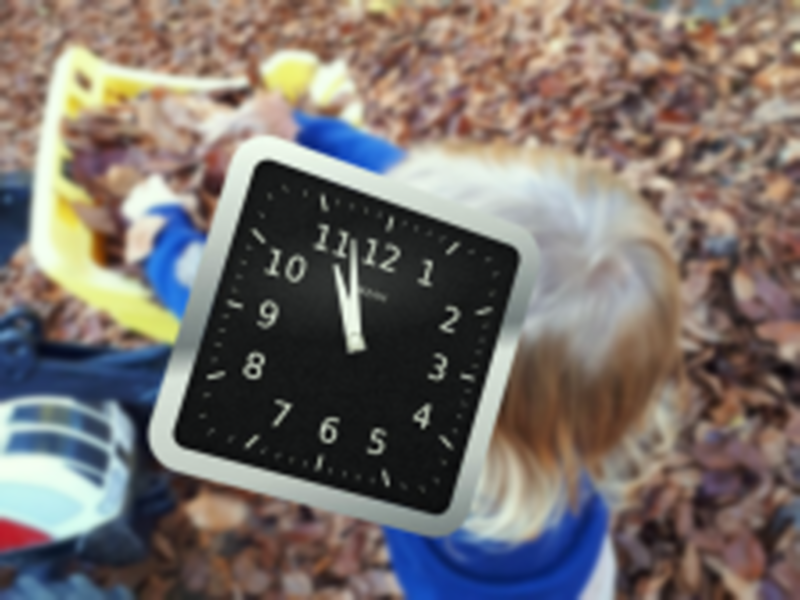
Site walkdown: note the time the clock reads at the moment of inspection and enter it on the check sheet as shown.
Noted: 10:57
